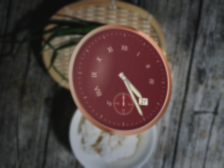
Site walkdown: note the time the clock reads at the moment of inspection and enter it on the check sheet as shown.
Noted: 4:25
